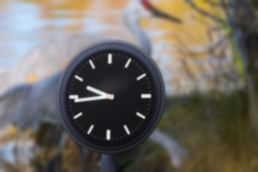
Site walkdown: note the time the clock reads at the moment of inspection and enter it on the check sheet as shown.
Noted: 9:44
